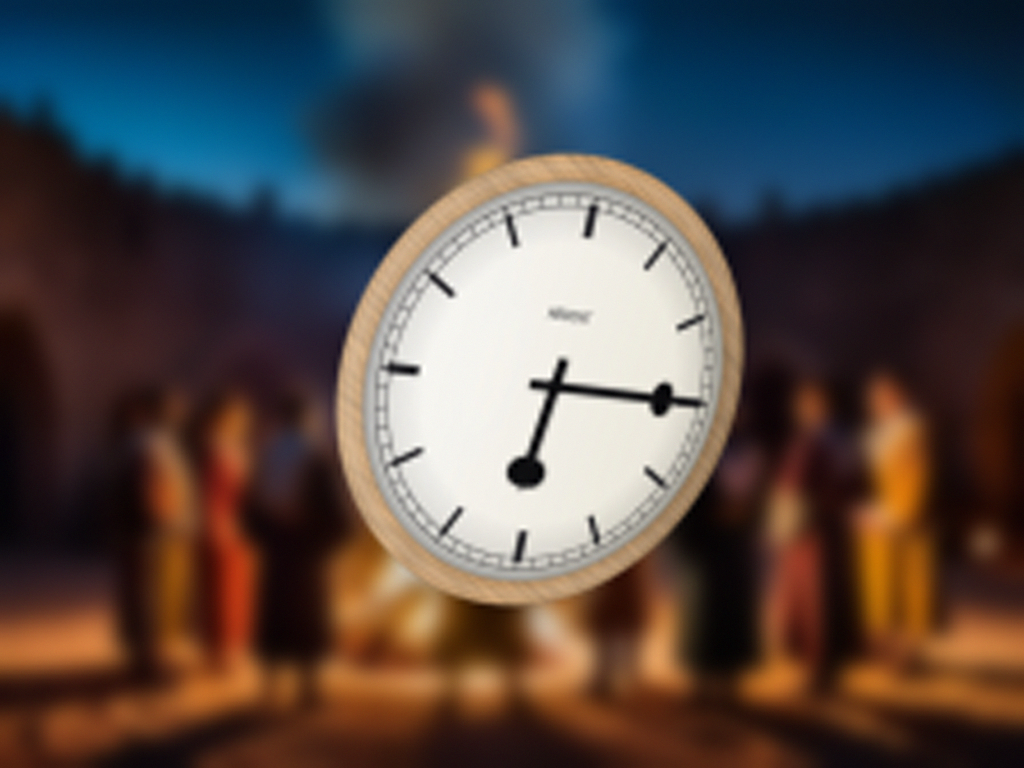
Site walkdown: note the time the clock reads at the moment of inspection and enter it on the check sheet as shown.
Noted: 6:15
